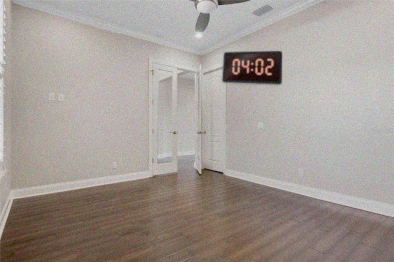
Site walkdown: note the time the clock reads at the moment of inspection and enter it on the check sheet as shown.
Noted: 4:02
